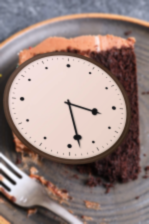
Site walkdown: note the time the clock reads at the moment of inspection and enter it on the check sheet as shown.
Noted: 3:28
